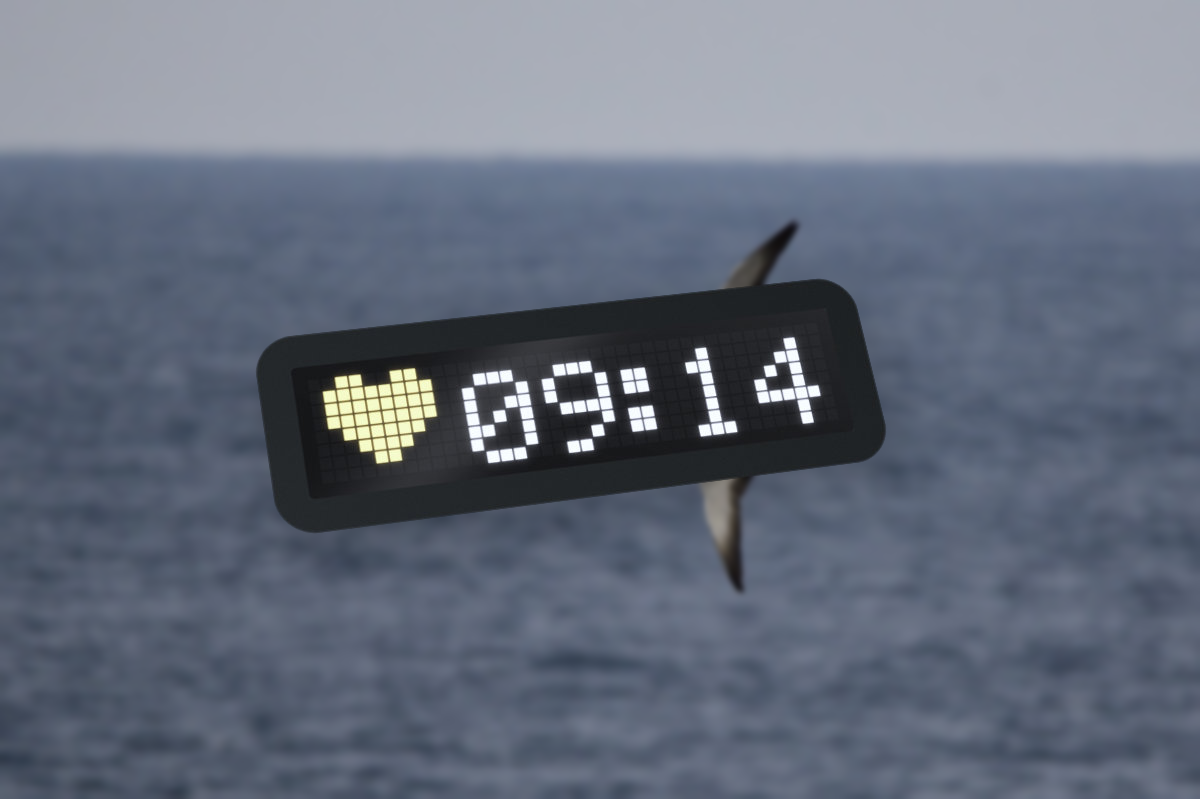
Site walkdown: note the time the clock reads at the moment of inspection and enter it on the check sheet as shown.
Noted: 9:14
